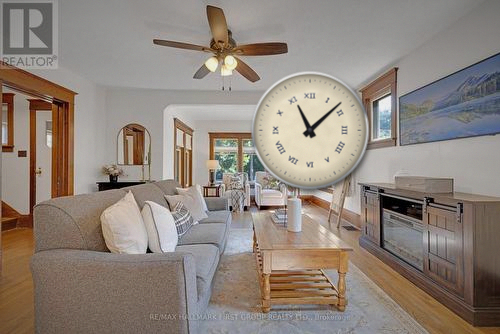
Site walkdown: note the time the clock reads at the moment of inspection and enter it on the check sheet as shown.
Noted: 11:08
